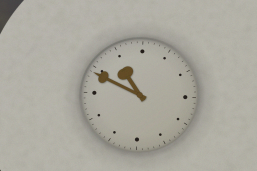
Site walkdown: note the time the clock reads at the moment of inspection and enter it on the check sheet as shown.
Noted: 10:49
